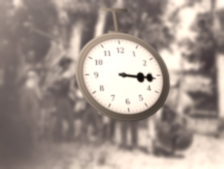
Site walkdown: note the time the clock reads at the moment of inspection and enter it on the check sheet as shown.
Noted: 3:16
